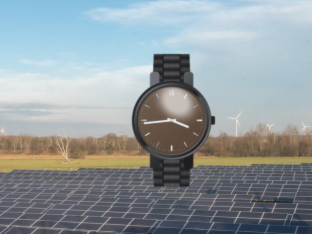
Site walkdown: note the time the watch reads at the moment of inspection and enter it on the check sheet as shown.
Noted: 3:44
